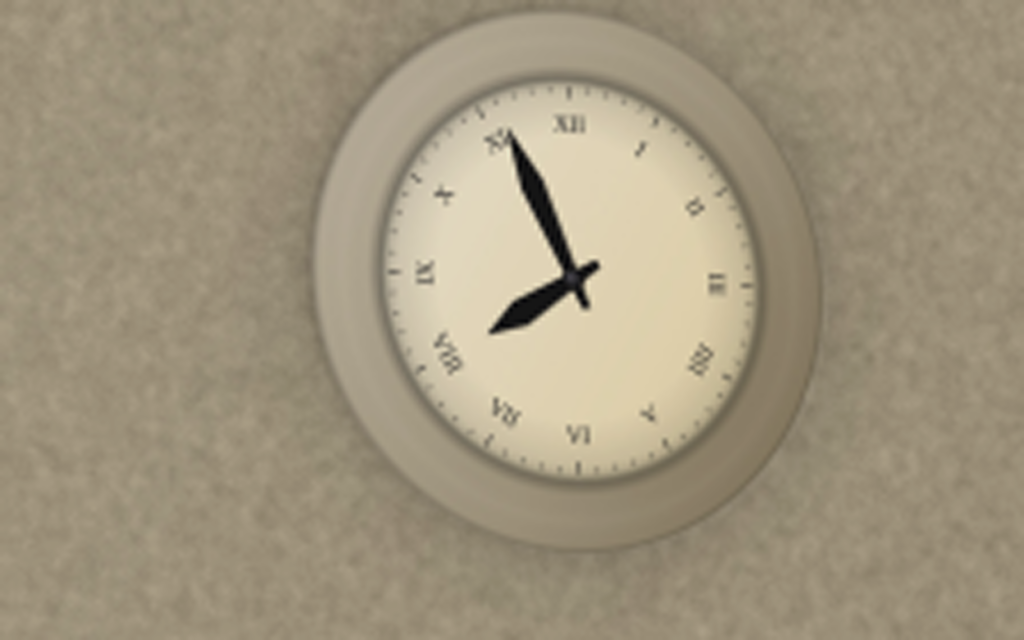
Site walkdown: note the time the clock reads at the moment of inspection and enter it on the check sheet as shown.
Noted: 7:56
